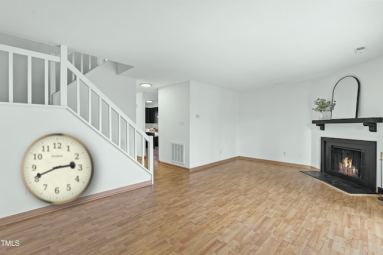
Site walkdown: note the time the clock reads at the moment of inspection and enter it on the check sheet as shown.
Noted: 2:41
